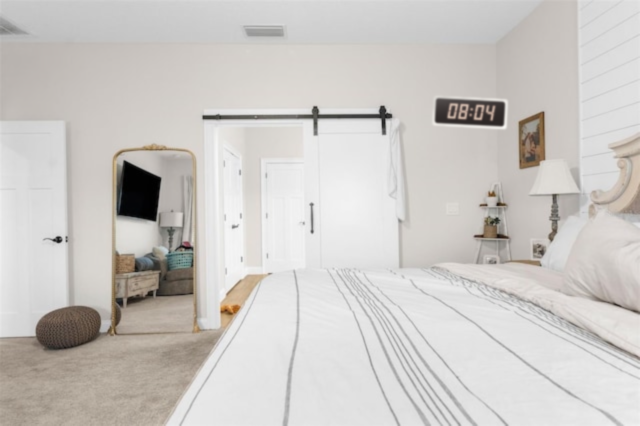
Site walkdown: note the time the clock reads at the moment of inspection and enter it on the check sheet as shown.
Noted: 8:04
